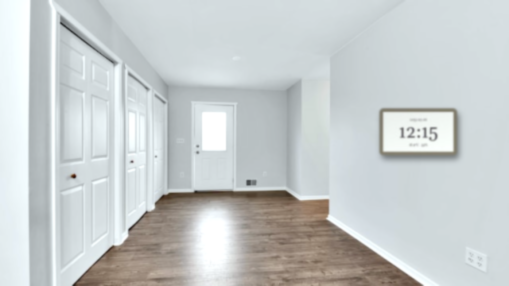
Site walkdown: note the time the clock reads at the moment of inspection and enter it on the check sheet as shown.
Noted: 12:15
